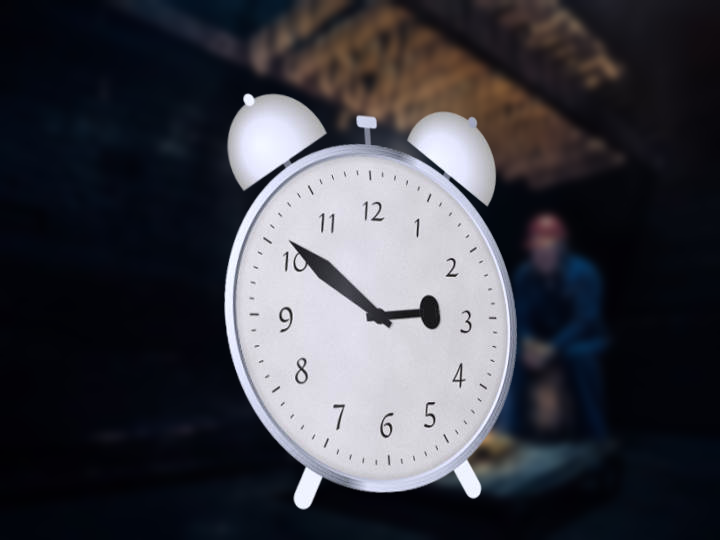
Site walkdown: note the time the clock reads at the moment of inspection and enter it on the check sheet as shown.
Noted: 2:51
